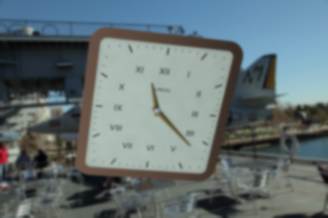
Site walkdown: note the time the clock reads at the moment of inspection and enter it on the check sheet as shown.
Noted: 11:22
